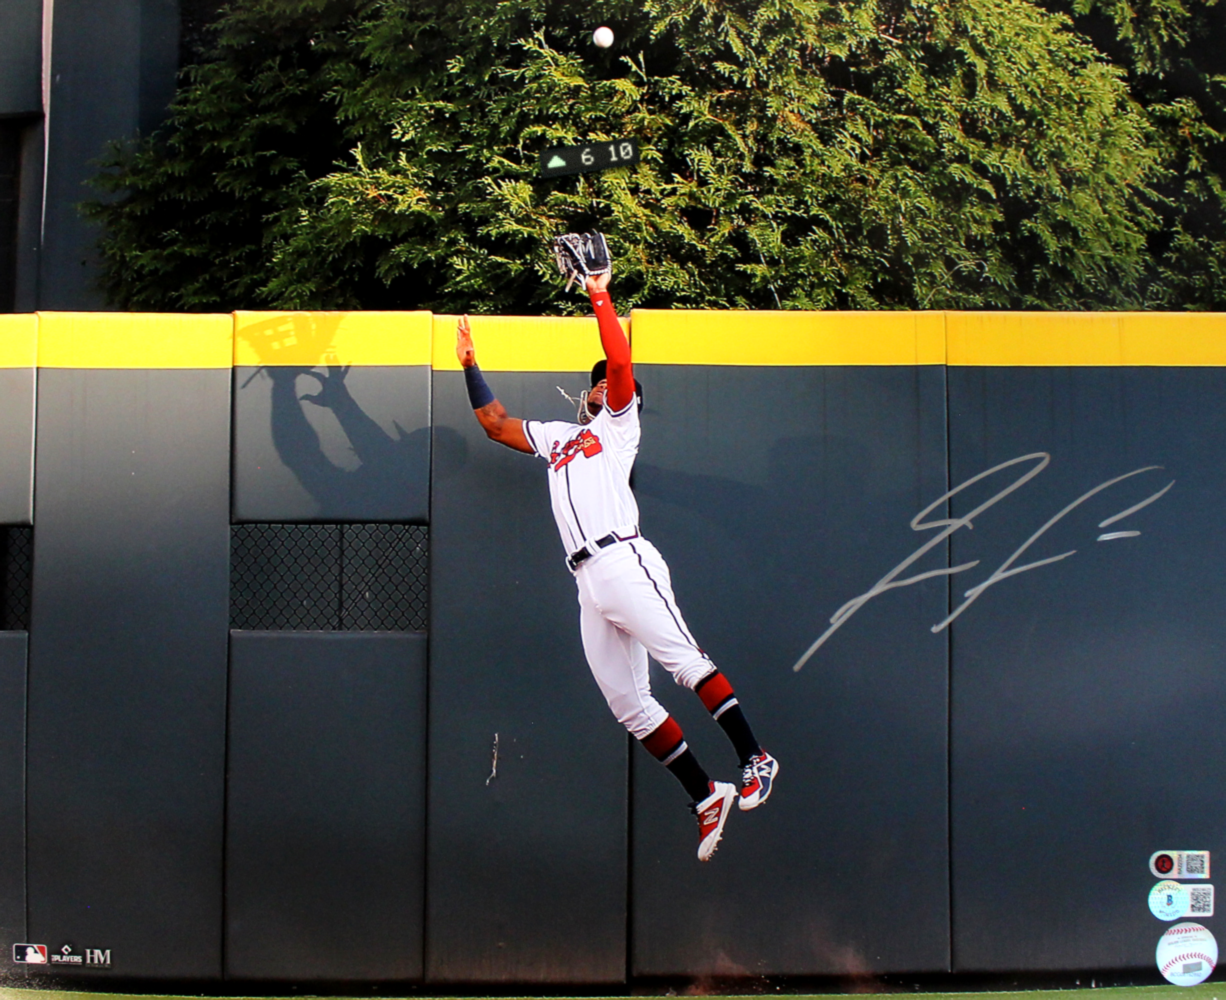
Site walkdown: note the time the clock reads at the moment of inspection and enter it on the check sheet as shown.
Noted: 6:10
